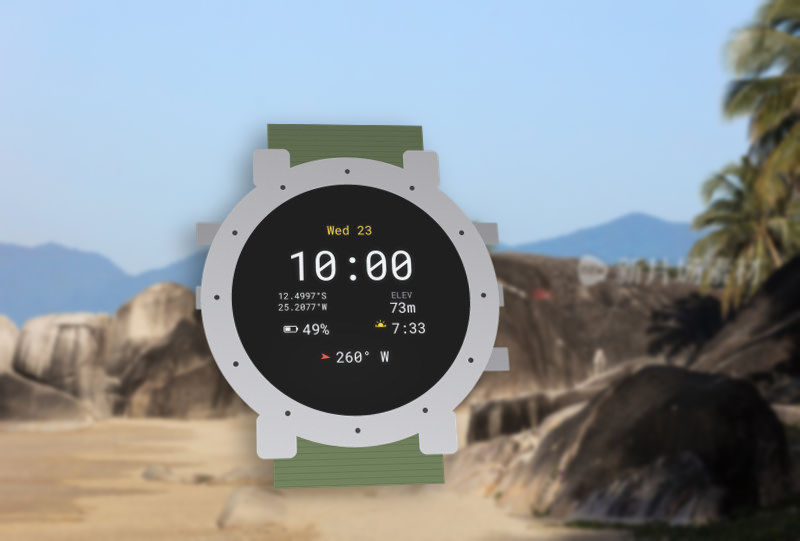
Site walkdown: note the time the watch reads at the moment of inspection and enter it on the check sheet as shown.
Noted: 10:00
